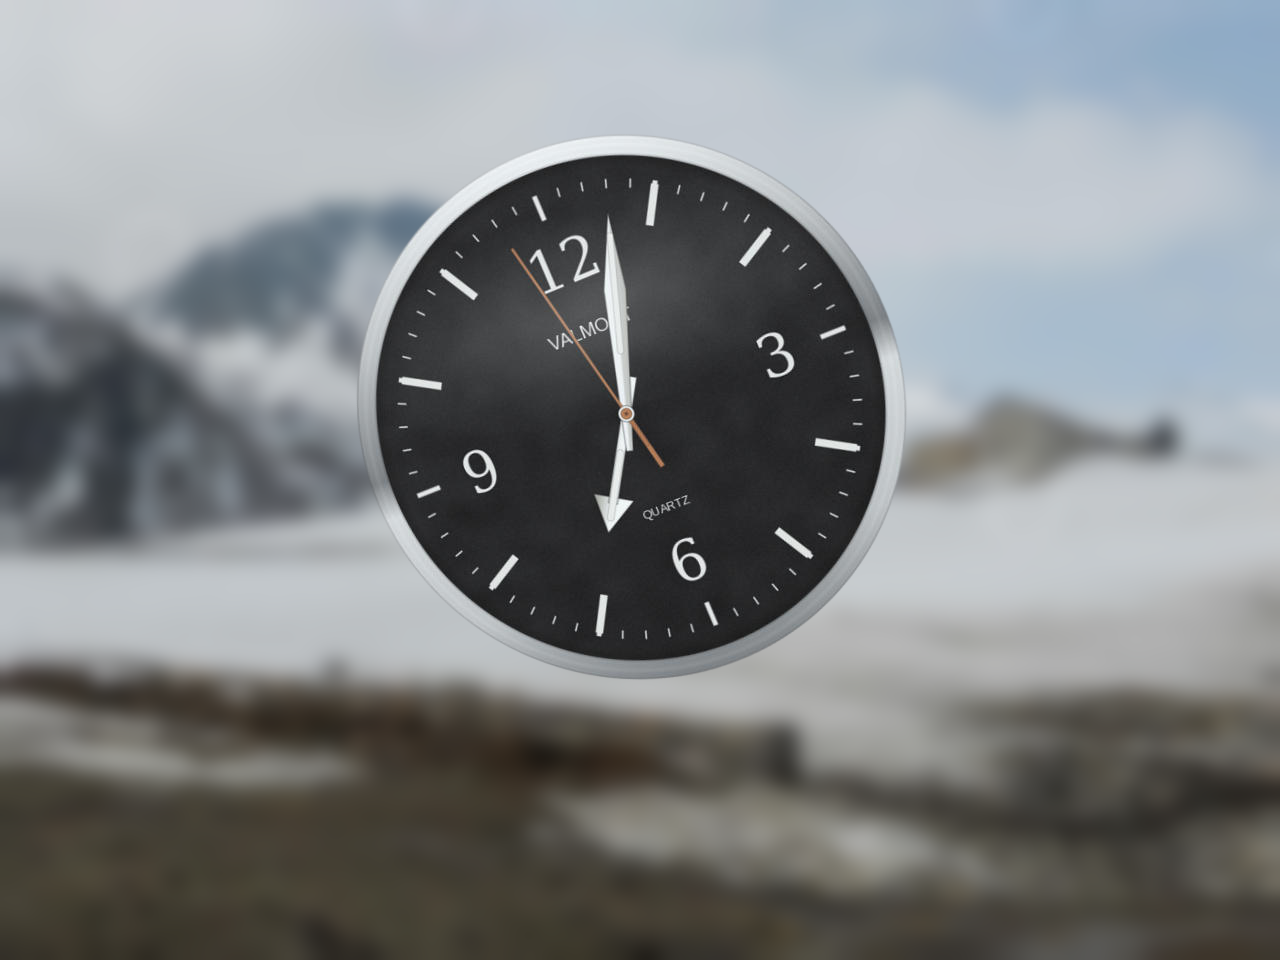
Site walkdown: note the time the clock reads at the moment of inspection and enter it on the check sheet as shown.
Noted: 7:02:58
